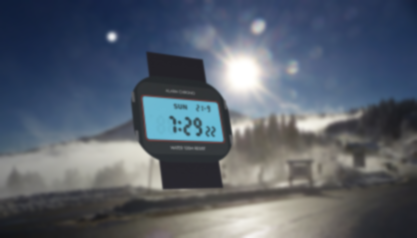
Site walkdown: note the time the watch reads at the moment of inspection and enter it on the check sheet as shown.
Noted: 7:29
